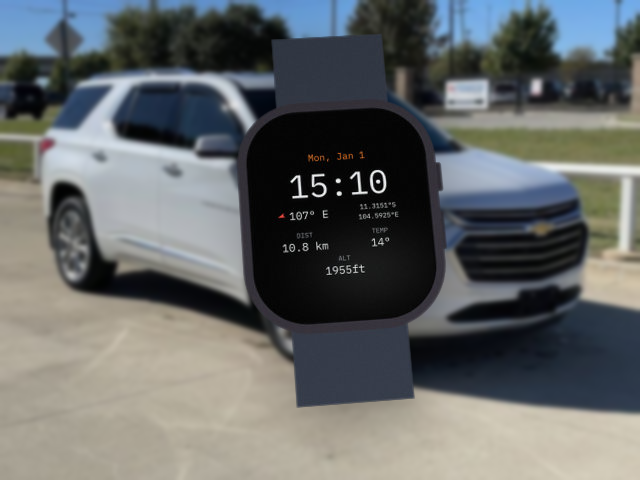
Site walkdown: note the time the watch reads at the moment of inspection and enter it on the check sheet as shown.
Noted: 15:10
